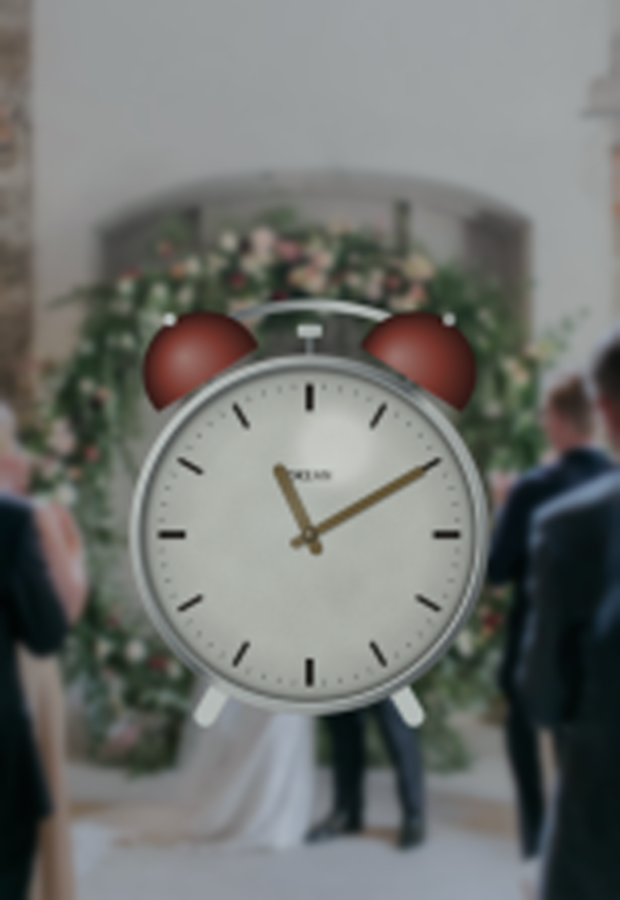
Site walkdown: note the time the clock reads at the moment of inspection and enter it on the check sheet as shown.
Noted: 11:10
